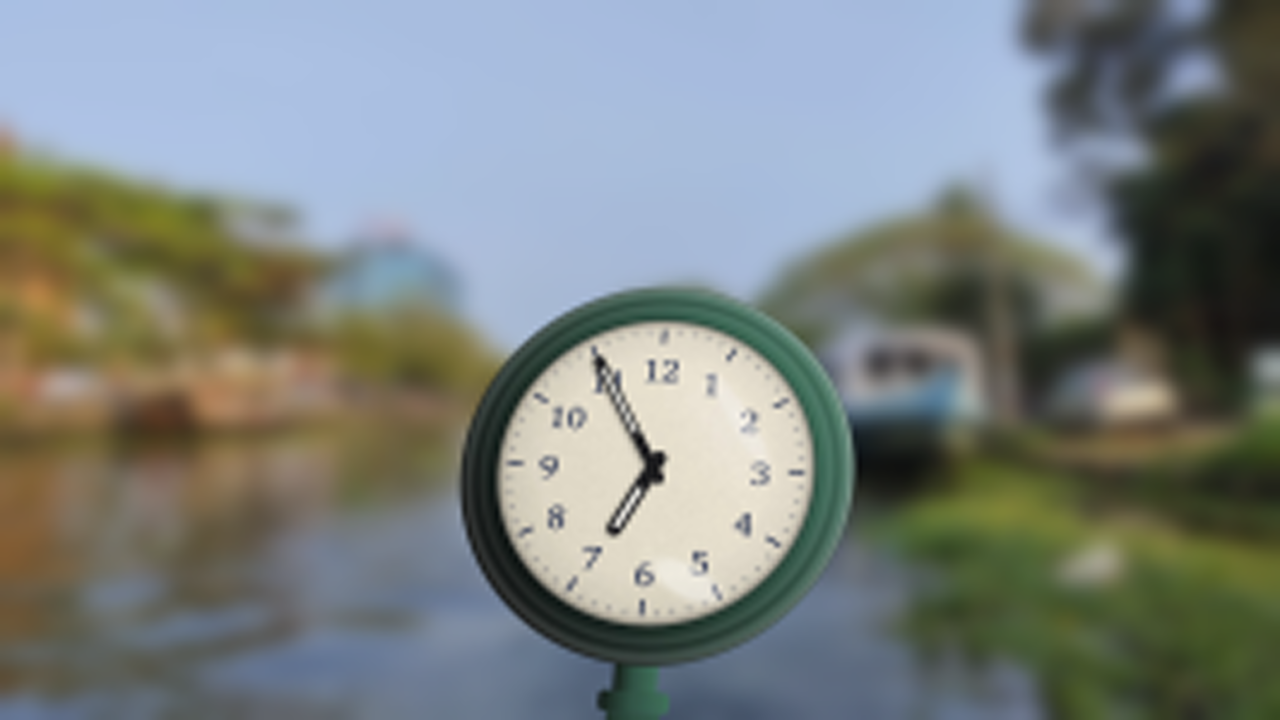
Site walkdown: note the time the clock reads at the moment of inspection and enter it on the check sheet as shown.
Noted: 6:55
